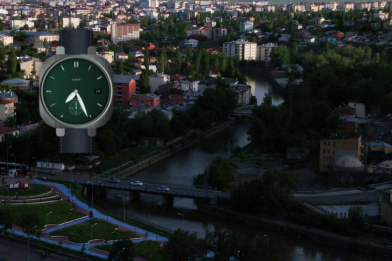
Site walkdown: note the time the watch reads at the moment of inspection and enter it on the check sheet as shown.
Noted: 7:26
